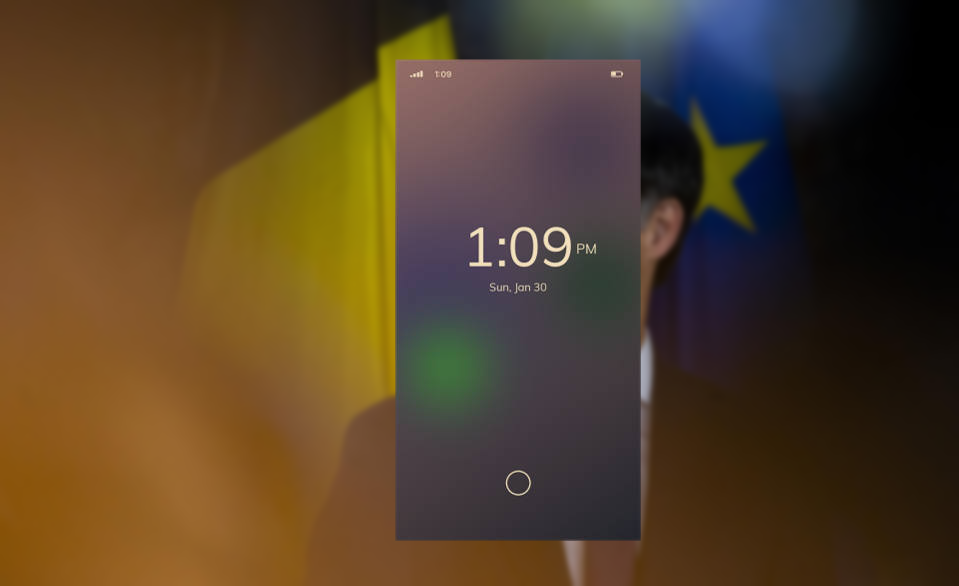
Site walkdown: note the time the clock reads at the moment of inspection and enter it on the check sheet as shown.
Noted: 1:09
